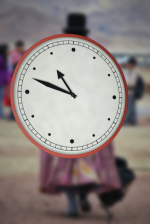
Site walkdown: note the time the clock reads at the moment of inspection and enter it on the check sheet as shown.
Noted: 10:48
